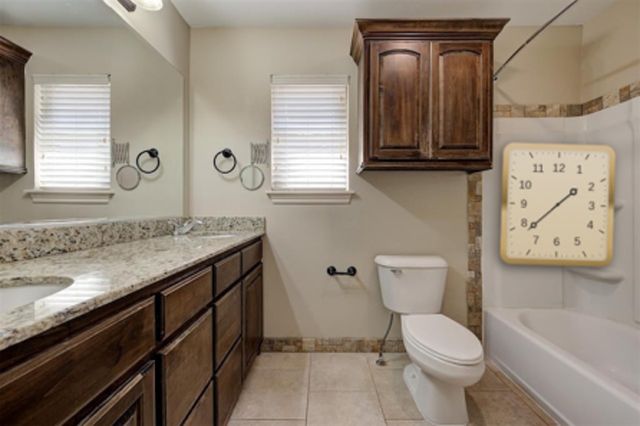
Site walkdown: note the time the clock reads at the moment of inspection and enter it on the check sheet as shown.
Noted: 1:38
